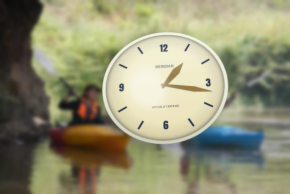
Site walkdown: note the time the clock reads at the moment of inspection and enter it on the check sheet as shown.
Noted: 1:17
